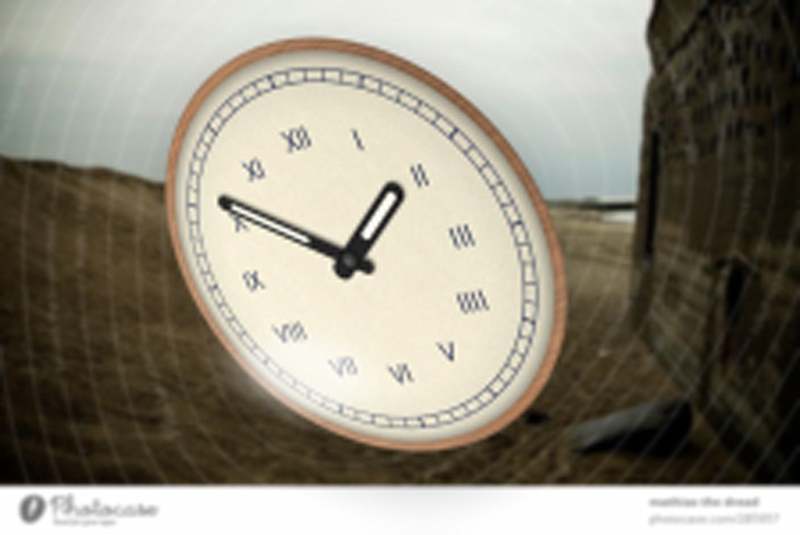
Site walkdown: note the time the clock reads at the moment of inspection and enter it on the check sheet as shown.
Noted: 1:51
